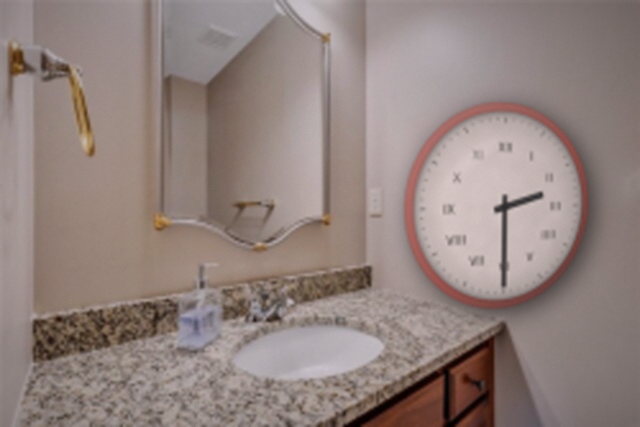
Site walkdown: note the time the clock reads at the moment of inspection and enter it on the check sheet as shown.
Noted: 2:30
